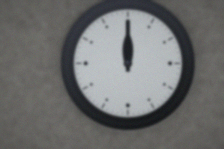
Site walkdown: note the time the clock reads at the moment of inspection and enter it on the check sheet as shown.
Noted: 12:00
